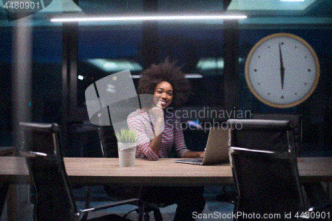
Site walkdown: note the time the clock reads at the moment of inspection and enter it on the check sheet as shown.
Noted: 5:59
